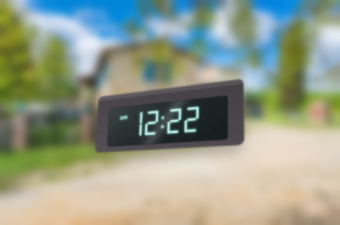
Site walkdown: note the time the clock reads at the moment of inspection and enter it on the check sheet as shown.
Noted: 12:22
